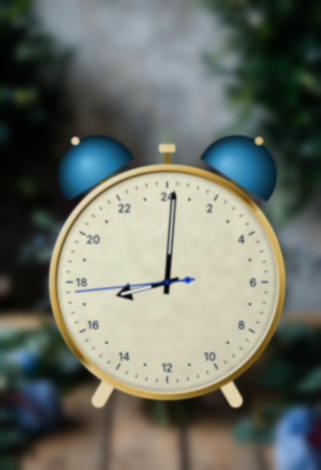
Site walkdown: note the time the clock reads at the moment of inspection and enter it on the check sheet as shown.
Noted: 17:00:44
